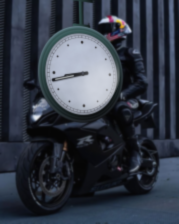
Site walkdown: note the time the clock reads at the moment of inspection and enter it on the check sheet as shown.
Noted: 8:43
